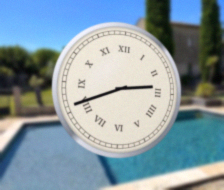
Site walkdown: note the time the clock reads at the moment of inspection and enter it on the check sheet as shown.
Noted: 2:41
